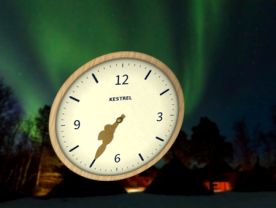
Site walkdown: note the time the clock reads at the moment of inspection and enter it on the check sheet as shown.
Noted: 7:35
